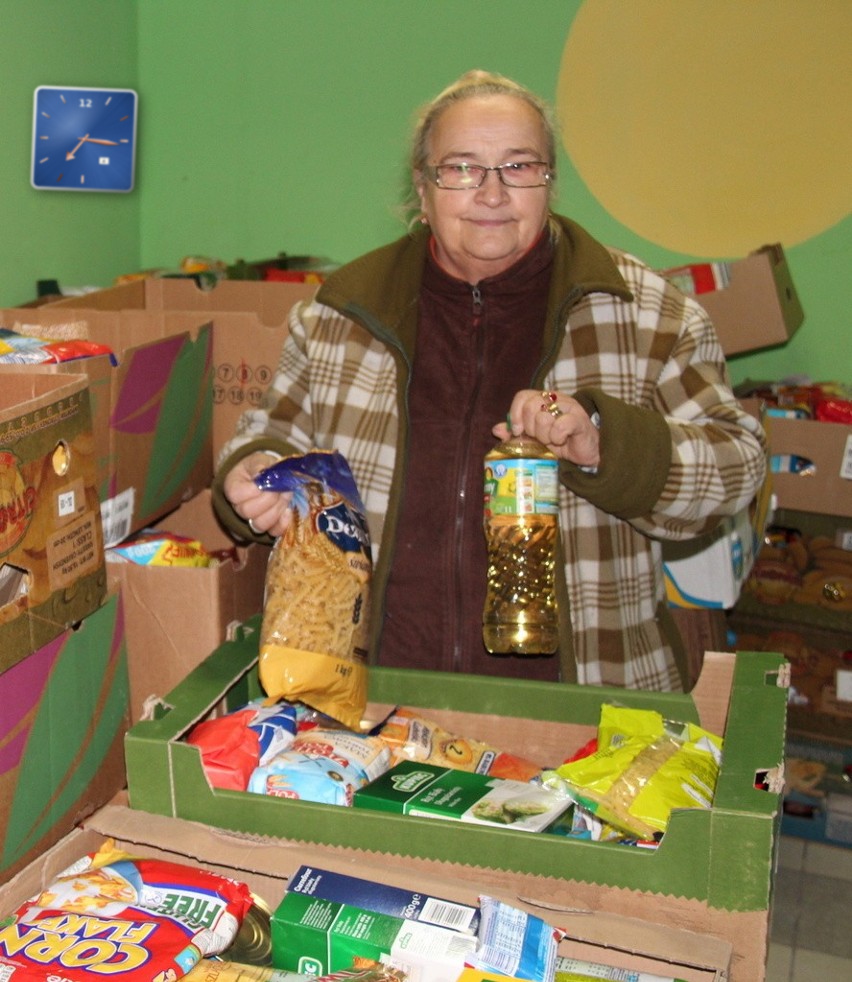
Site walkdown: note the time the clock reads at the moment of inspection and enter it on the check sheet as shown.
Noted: 7:16
